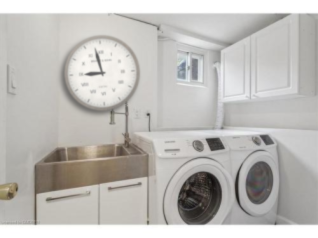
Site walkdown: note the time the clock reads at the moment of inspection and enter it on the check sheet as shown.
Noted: 8:58
